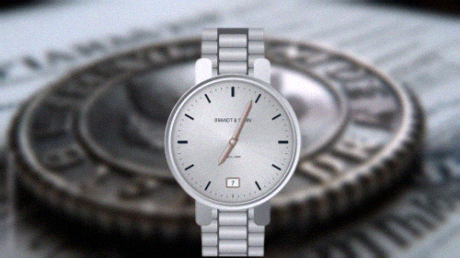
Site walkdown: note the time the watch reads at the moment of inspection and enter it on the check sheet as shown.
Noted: 7:04
